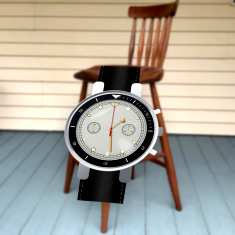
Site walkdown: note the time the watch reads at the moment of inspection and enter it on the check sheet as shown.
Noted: 1:29
